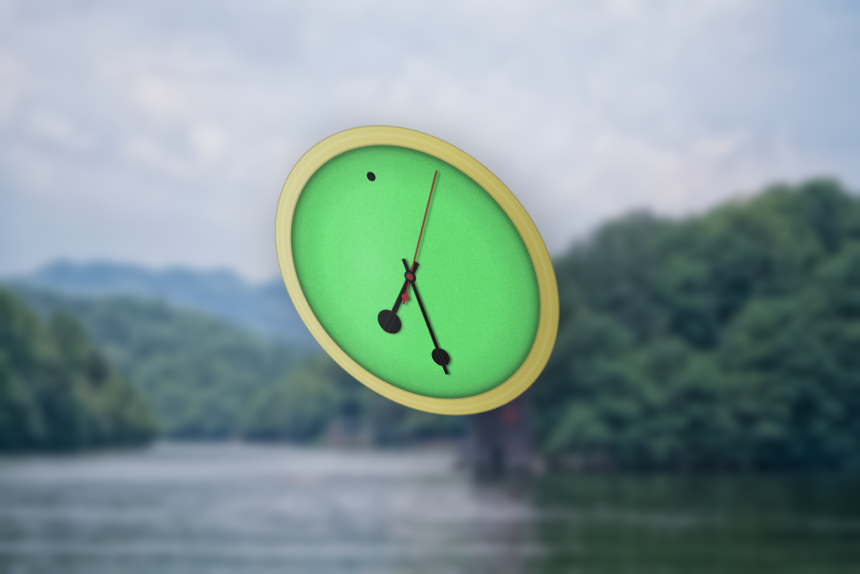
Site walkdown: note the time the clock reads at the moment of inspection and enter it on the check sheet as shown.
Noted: 7:30:06
